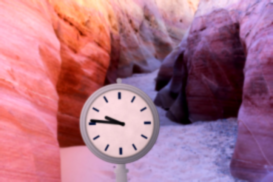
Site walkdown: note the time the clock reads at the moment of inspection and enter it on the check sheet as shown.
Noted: 9:46
